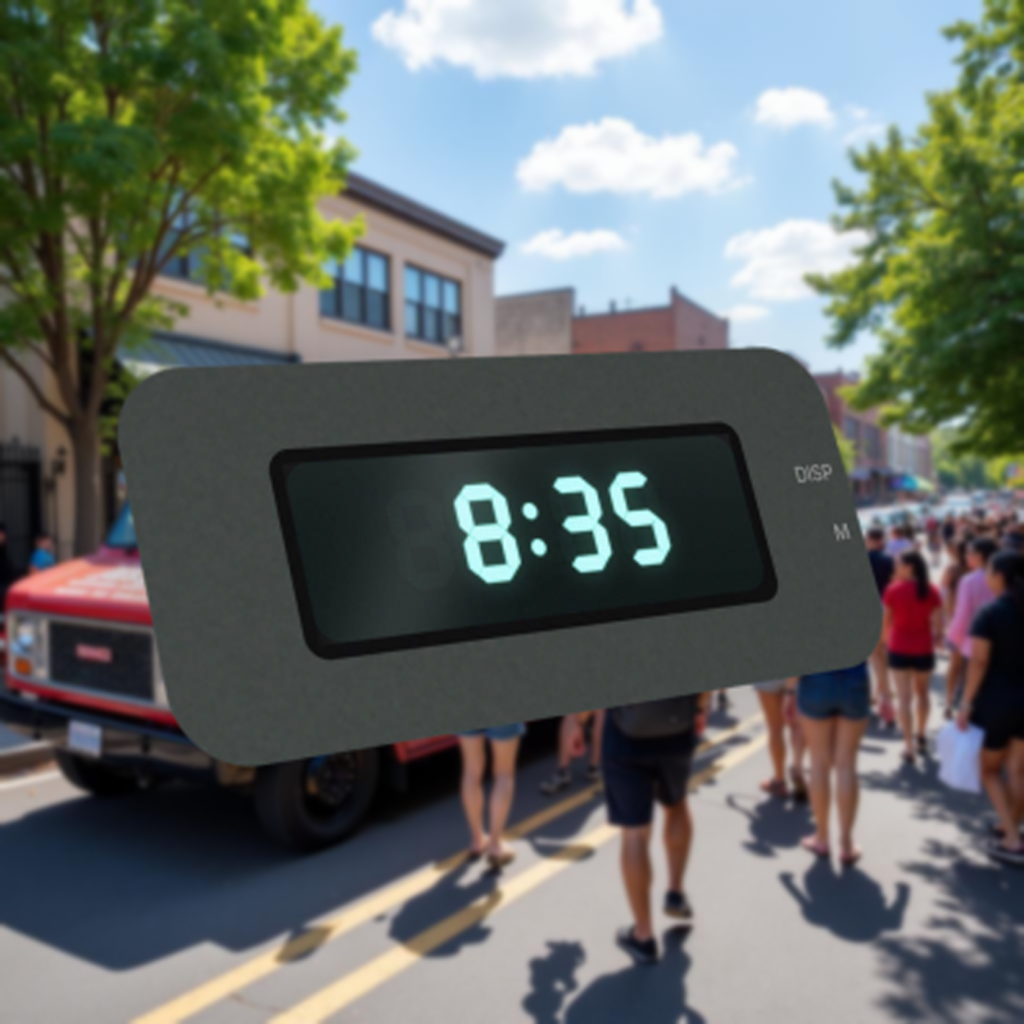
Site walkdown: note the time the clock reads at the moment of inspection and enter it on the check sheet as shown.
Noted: 8:35
